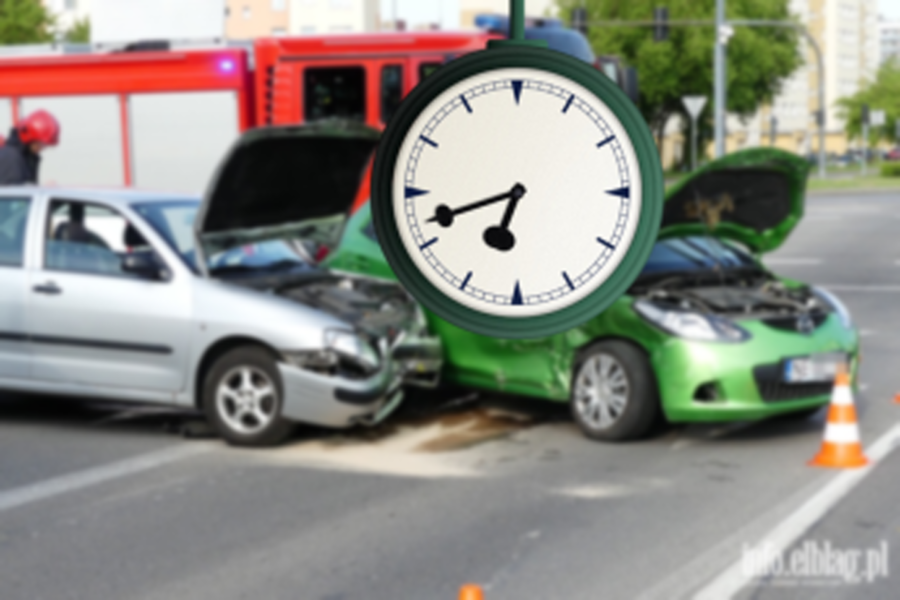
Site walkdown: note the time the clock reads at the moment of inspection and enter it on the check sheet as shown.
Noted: 6:42
